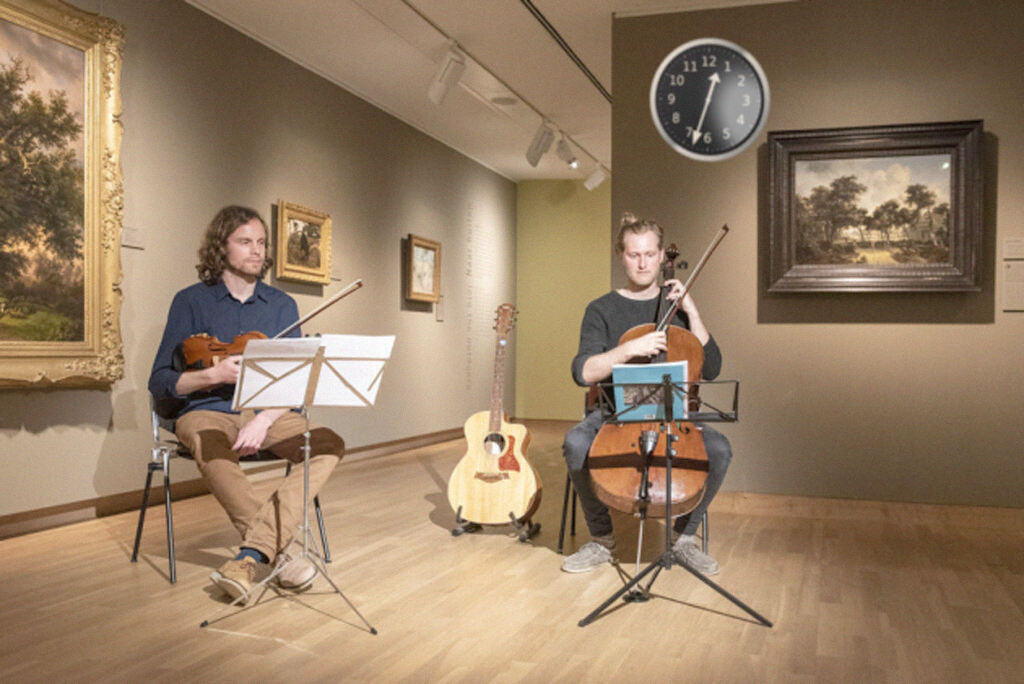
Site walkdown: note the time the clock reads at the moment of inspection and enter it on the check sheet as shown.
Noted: 12:33
